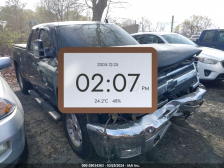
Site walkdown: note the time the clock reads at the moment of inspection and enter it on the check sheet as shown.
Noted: 2:07
